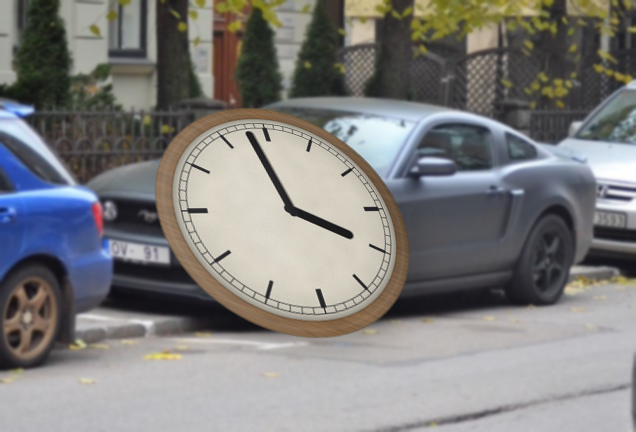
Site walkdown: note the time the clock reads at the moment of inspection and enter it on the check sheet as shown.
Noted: 3:58
